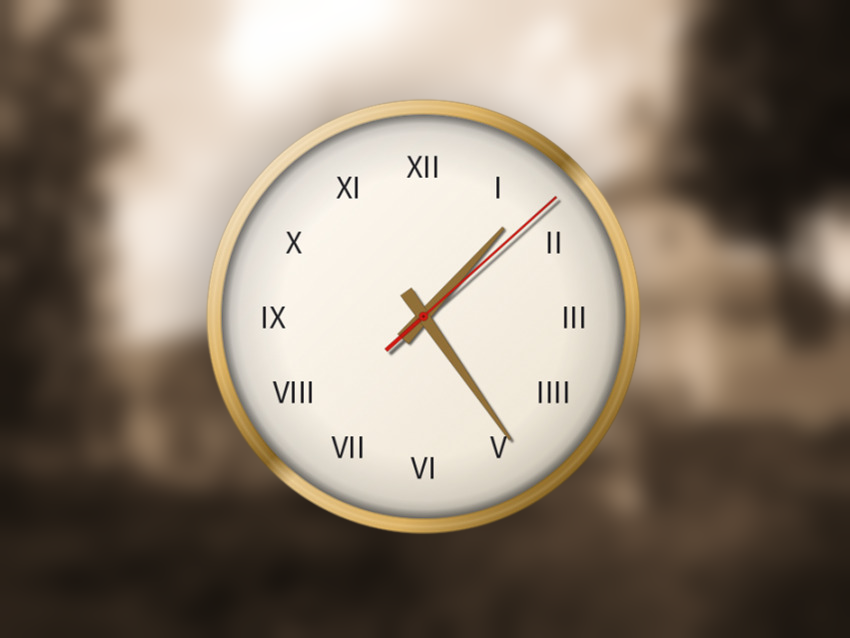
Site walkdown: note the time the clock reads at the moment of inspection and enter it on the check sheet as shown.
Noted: 1:24:08
